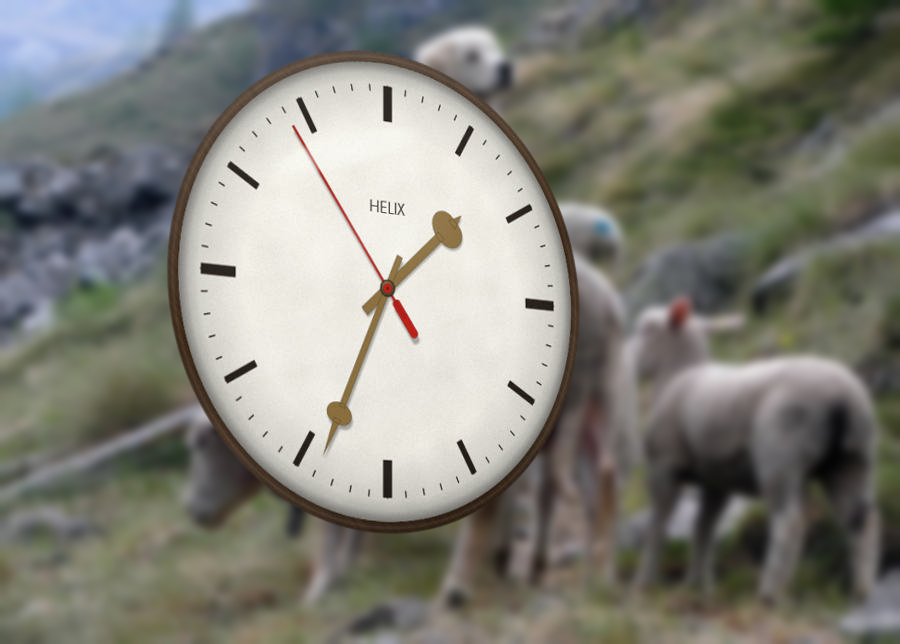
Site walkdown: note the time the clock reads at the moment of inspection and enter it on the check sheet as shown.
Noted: 1:33:54
